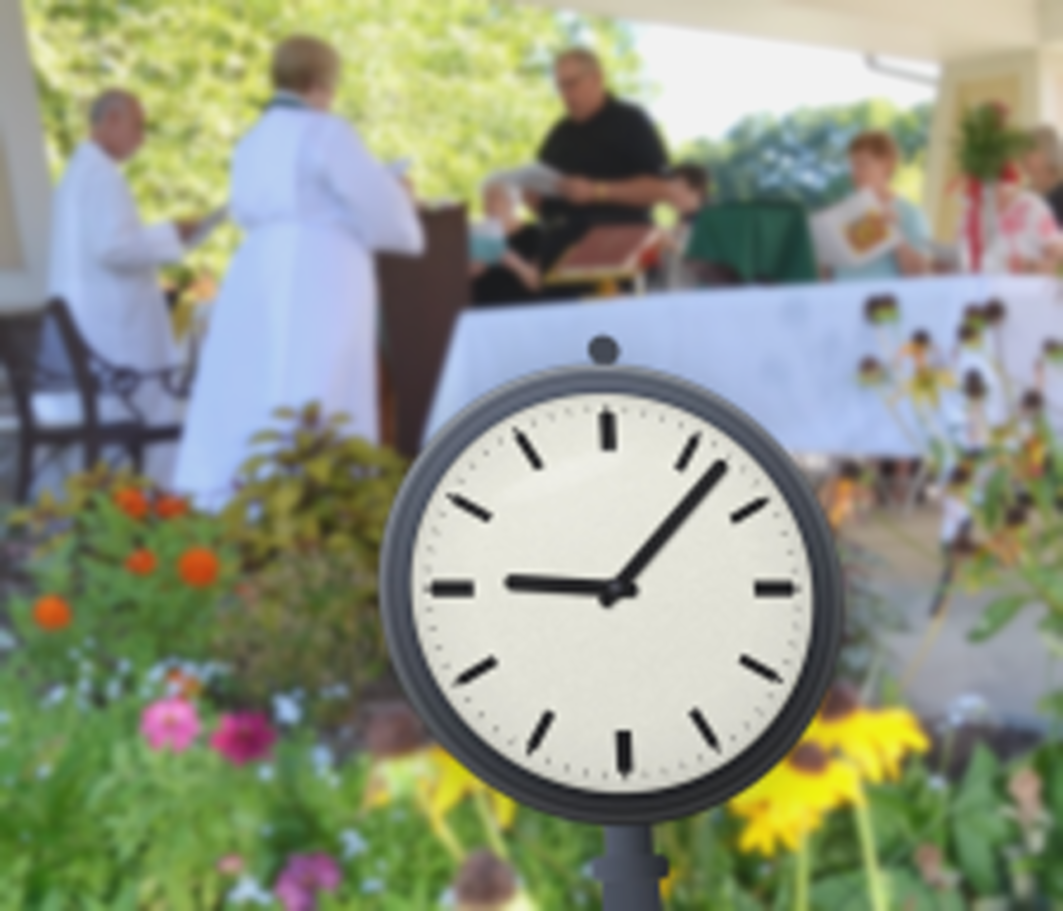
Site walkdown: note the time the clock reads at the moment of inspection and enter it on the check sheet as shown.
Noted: 9:07
